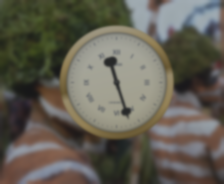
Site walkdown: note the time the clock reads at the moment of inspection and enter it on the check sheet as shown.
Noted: 11:27
